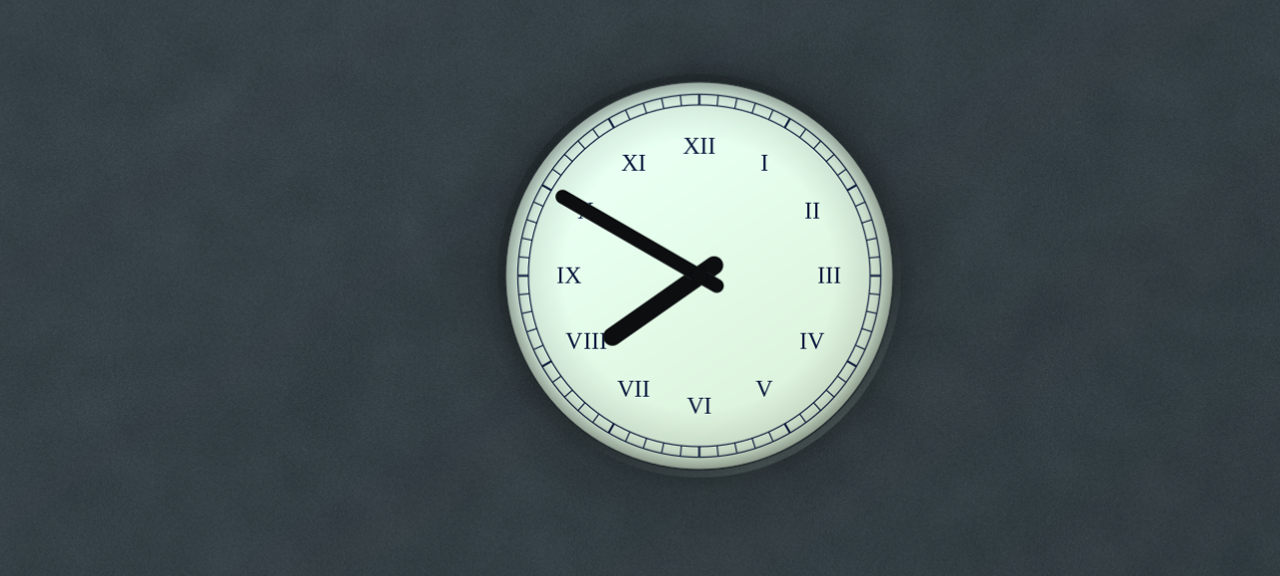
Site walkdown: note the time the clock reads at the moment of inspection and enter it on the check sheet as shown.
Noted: 7:50
